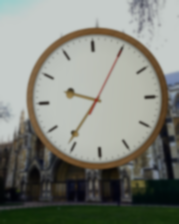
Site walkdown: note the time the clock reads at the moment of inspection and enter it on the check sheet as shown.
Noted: 9:36:05
